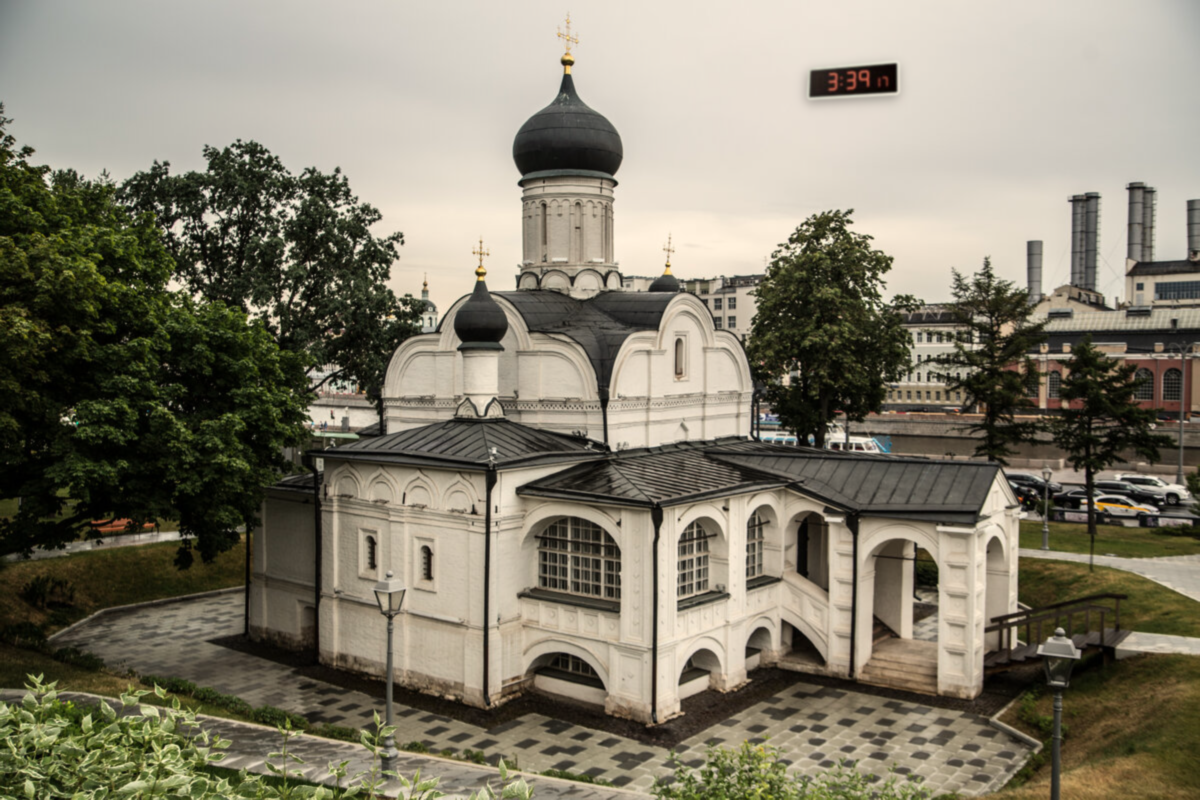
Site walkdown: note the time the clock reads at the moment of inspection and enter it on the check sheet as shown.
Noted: 3:39
